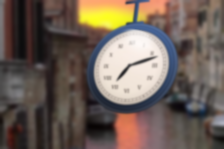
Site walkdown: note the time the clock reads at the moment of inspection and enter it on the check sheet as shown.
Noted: 7:12
